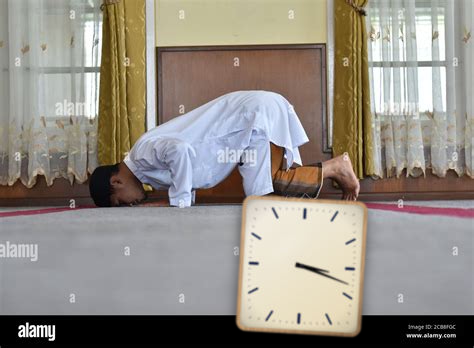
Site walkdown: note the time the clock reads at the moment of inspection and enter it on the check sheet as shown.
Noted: 3:18
